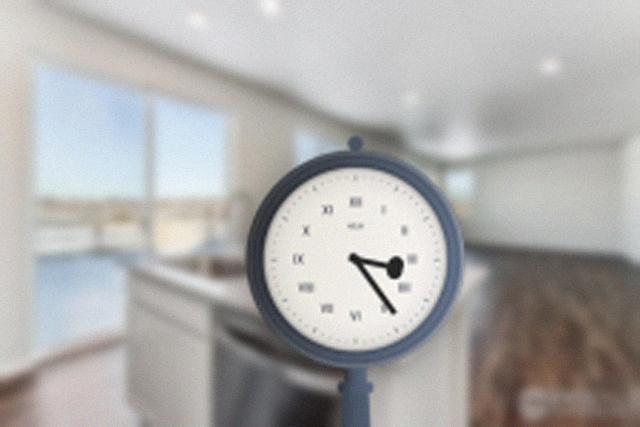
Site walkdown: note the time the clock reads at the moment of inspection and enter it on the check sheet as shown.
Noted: 3:24
